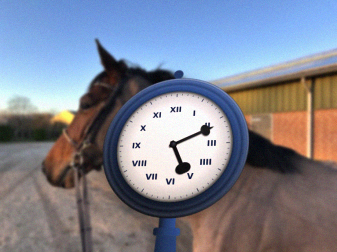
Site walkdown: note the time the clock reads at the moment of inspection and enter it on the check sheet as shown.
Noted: 5:11
